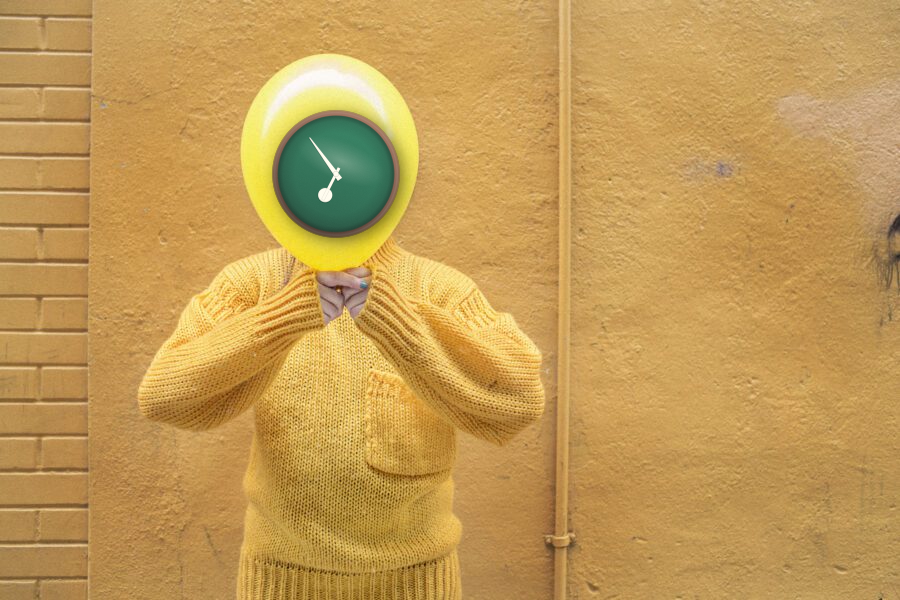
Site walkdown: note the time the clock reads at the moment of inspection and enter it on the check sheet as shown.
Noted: 6:54
